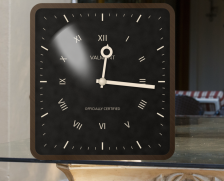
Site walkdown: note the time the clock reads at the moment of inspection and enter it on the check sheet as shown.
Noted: 12:16
